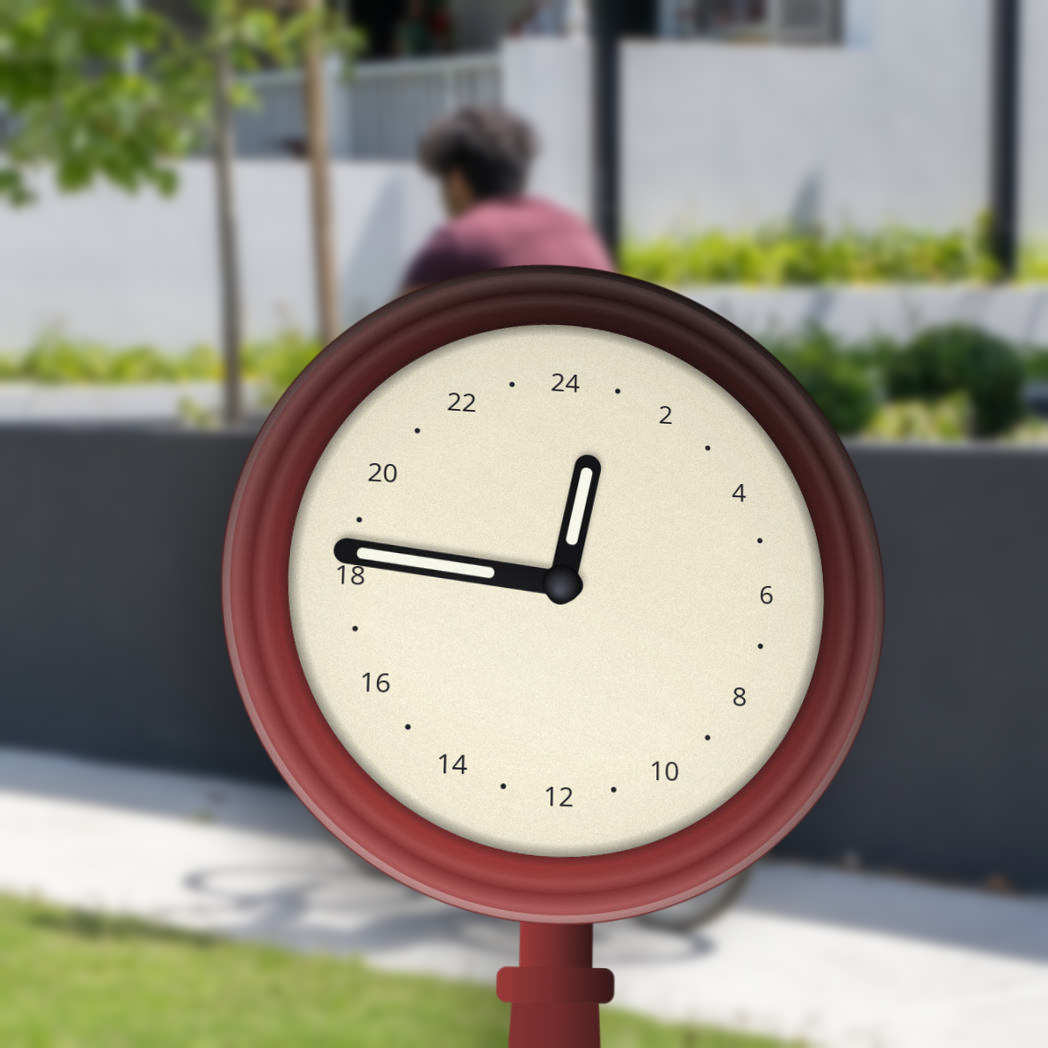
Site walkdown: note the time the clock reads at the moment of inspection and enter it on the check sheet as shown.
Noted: 0:46
